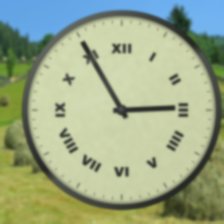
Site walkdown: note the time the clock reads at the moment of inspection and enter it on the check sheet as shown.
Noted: 2:55
